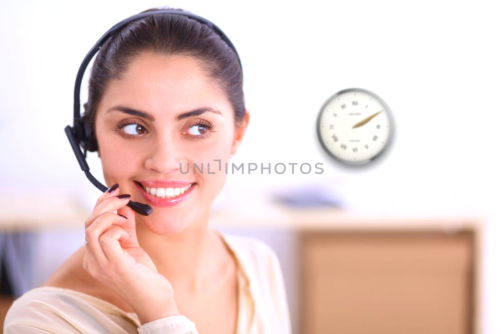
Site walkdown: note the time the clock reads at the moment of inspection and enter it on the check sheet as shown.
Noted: 2:10
